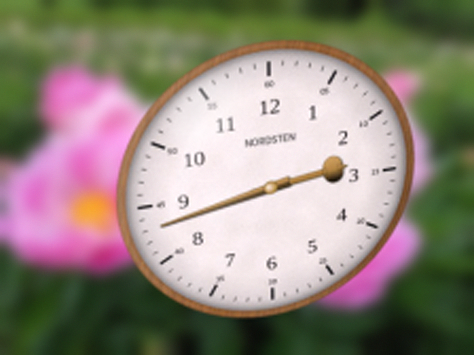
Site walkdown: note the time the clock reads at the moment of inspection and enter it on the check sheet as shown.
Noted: 2:43
